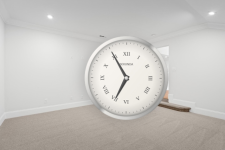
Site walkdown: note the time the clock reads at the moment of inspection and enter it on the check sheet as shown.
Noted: 6:55
